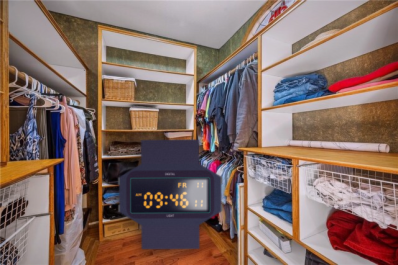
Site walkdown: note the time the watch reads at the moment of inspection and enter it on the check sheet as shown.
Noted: 9:46:11
